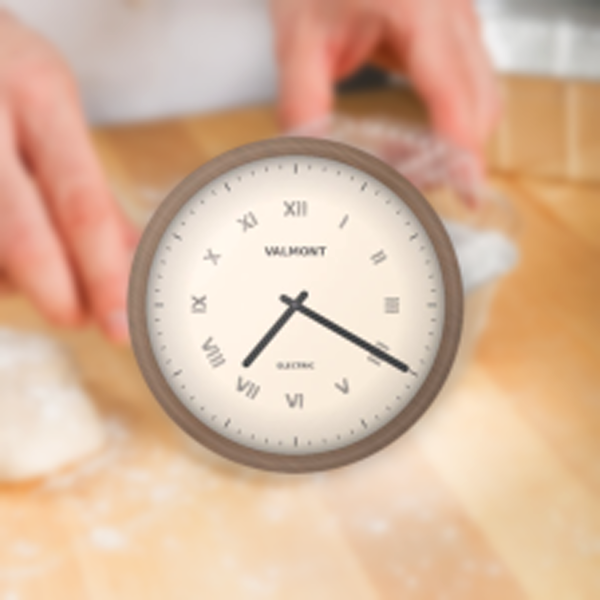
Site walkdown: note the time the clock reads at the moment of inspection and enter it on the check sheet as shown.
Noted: 7:20
